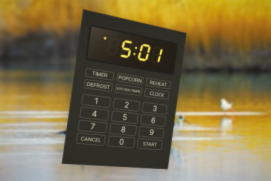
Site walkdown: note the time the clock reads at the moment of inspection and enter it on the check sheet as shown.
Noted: 5:01
